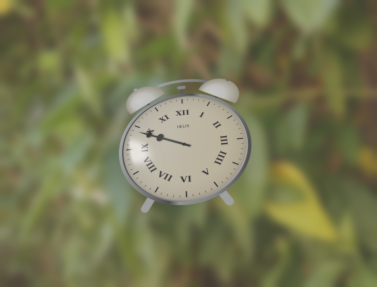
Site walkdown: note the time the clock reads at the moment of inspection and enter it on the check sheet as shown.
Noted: 9:49
